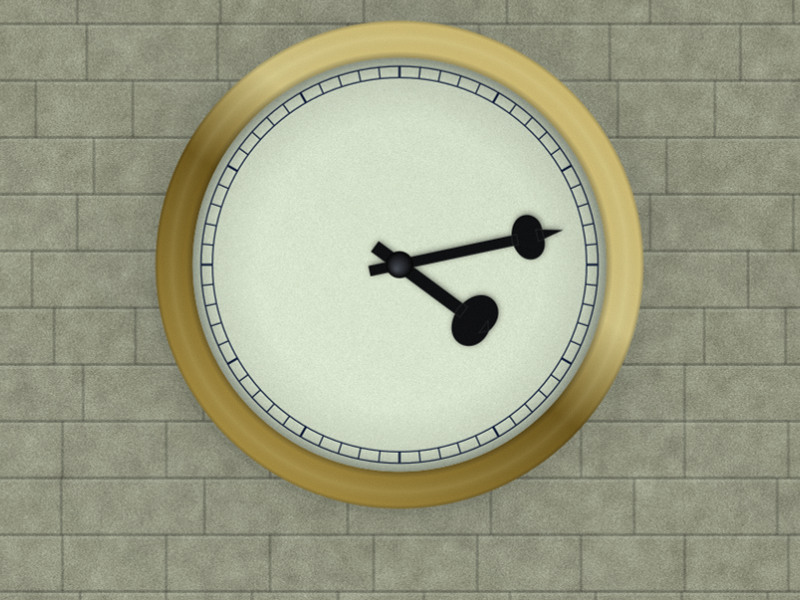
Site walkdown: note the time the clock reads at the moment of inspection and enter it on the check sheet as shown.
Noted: 4:13
